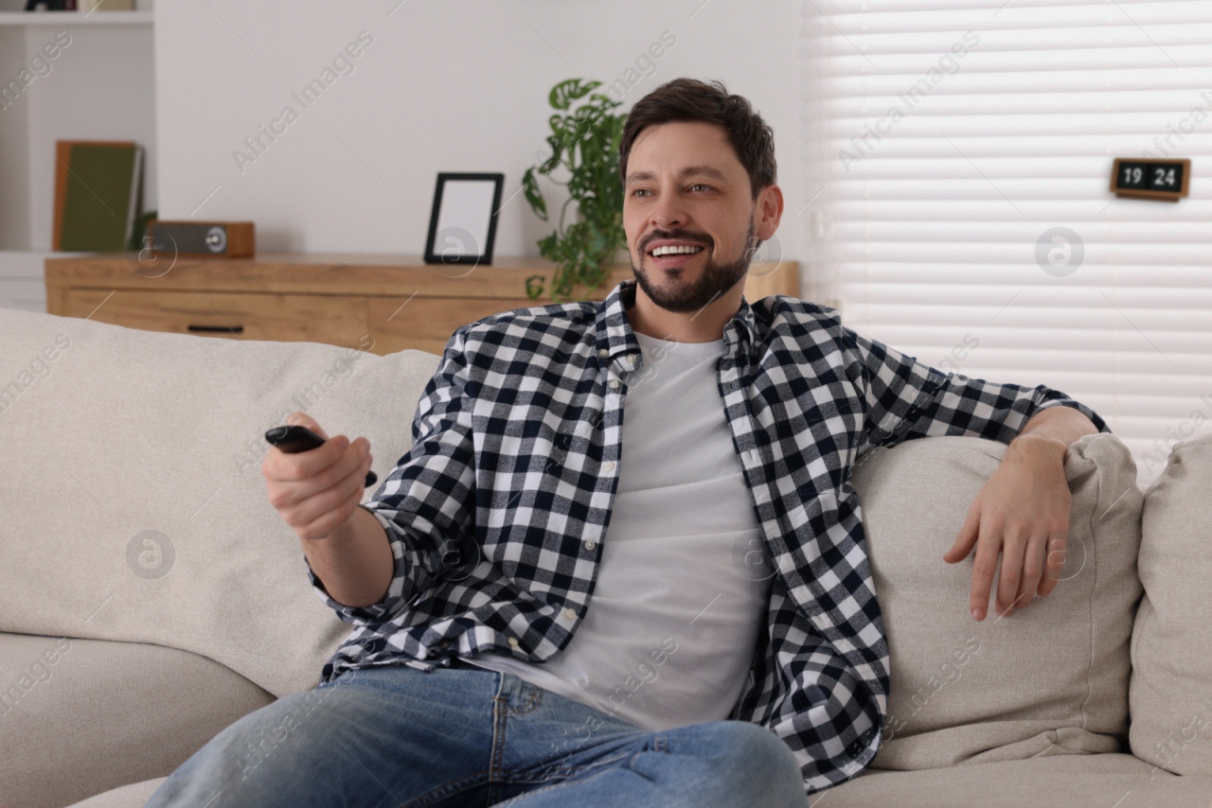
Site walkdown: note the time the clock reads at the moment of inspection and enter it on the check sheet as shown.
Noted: 19:24
